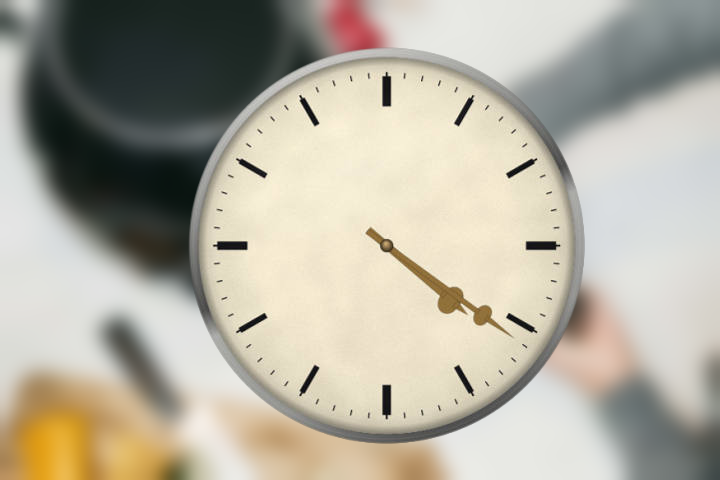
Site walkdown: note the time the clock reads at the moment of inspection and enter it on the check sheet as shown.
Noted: 4:21
